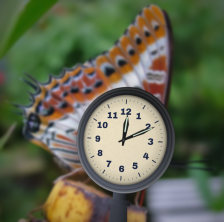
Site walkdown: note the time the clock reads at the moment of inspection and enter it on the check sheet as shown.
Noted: 12:11
